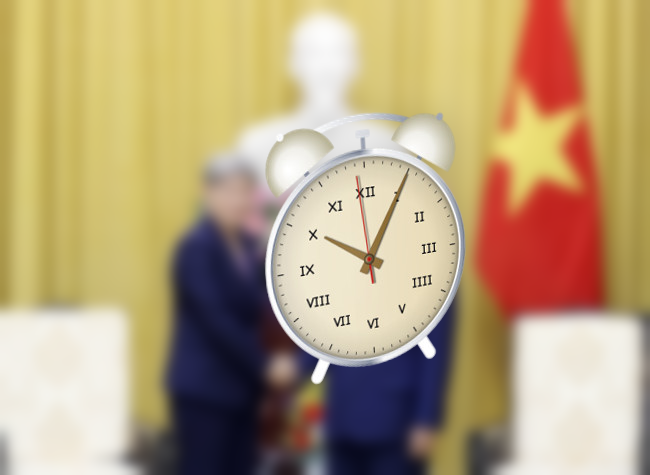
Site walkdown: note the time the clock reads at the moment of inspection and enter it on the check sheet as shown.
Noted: 10:04:59
